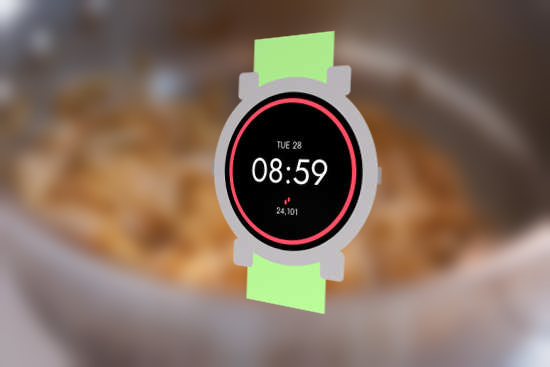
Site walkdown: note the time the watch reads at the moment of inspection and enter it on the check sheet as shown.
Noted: 8:59
